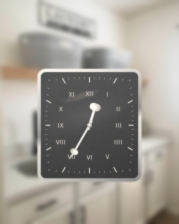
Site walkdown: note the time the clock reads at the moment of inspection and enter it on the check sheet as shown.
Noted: 12:35
